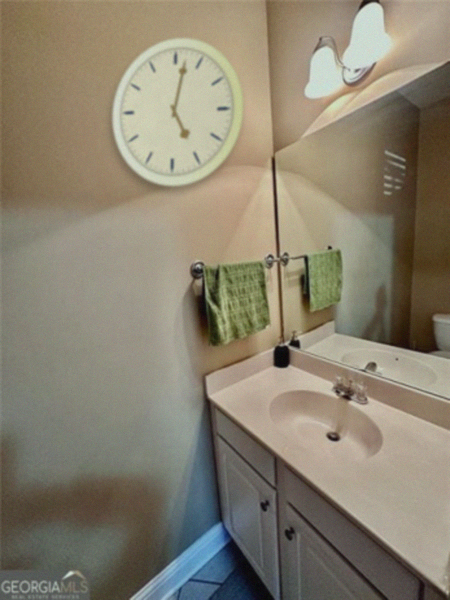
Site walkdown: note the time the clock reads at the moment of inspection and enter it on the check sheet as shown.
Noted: 5:02
